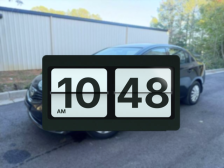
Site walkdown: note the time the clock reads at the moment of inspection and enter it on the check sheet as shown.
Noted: 10:48
